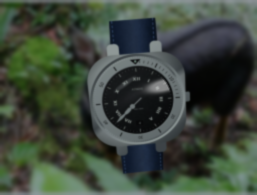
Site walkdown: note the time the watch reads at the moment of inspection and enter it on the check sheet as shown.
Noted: 7:38
